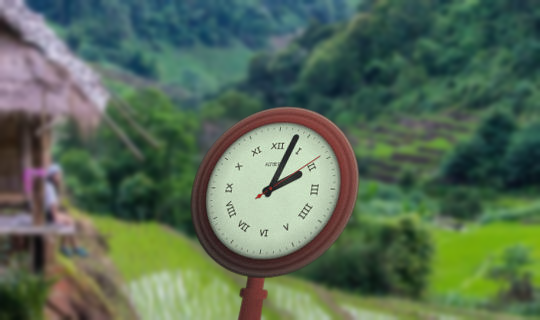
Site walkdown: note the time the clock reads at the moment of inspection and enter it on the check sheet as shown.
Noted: 2:03:09
